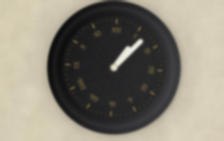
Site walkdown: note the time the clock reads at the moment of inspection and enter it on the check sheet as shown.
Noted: 1:07
